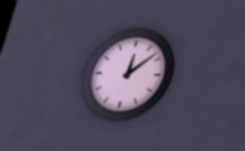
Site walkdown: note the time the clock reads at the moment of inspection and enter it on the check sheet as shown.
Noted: 12:08
